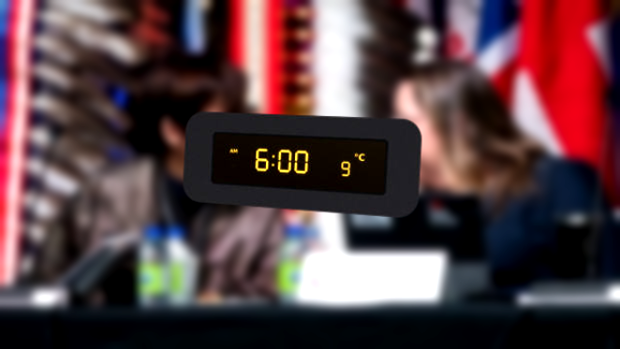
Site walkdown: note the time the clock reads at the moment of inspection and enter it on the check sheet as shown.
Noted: 6:00
